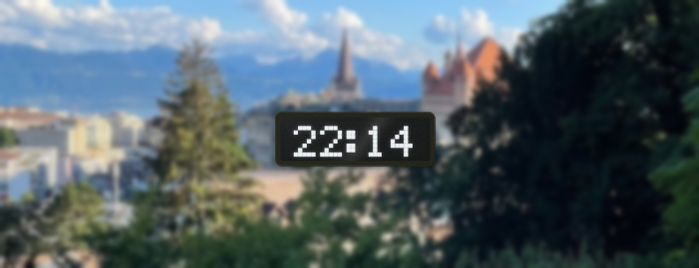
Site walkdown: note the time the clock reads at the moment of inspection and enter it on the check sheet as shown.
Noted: 22:14
